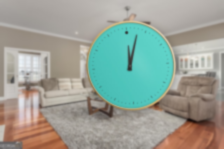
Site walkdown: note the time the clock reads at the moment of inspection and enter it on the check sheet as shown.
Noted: 12:03
